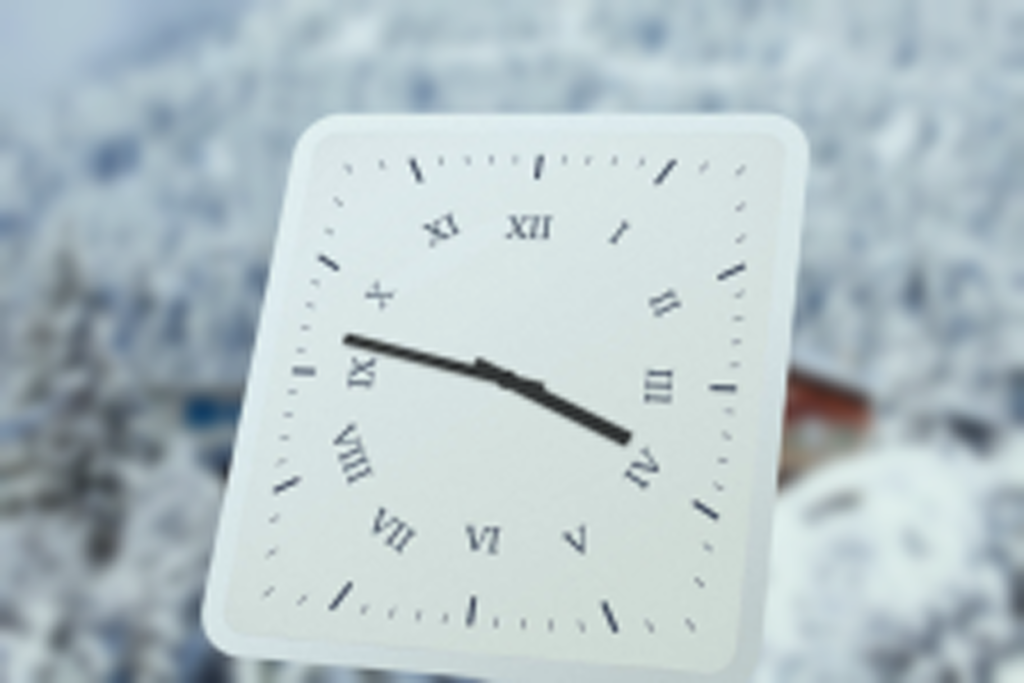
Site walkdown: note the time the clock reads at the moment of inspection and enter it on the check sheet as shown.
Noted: 3:47
